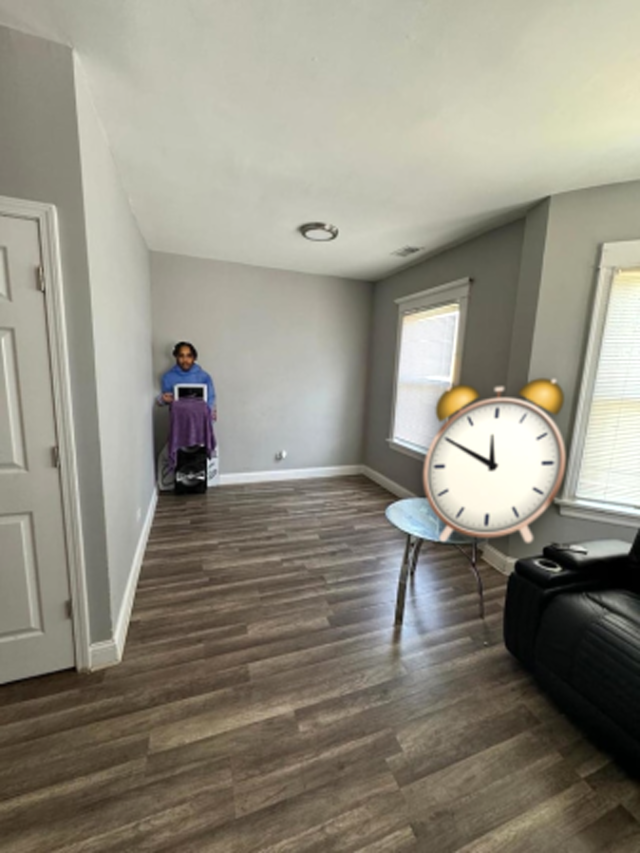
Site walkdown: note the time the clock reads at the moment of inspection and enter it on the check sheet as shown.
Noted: 11:50
